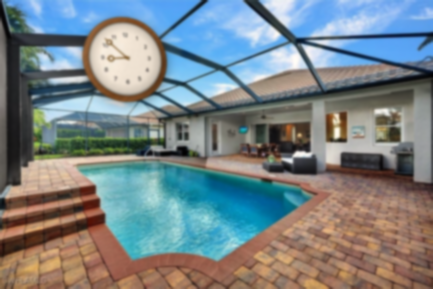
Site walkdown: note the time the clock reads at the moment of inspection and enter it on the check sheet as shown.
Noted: 8:52
